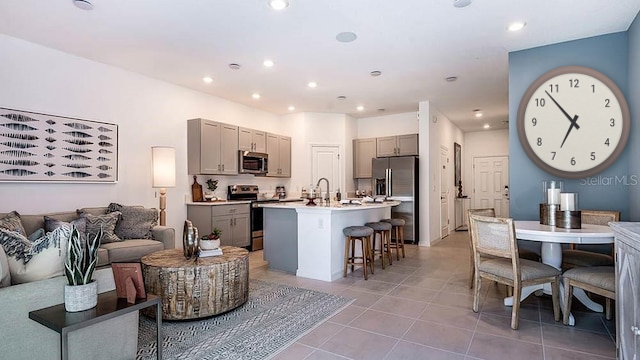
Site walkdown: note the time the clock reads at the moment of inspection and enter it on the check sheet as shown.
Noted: 6:53
